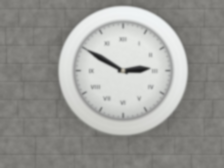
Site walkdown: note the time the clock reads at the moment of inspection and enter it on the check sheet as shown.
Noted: 2:50
